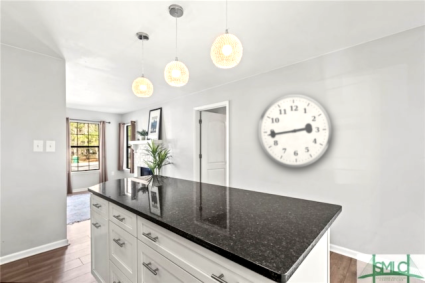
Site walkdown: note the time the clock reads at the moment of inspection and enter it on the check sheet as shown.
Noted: 2:44
